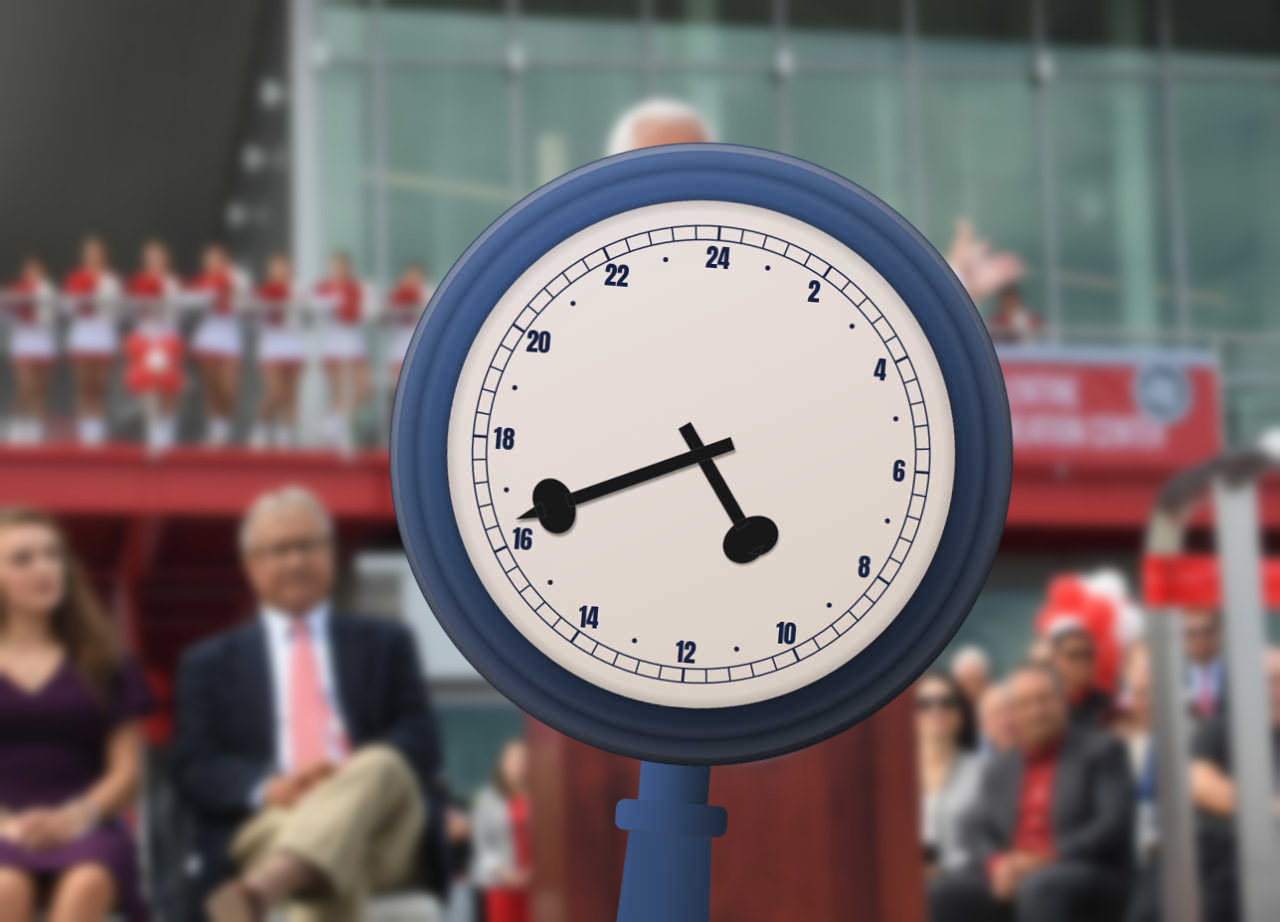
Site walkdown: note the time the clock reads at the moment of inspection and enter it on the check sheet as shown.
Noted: 9:41
